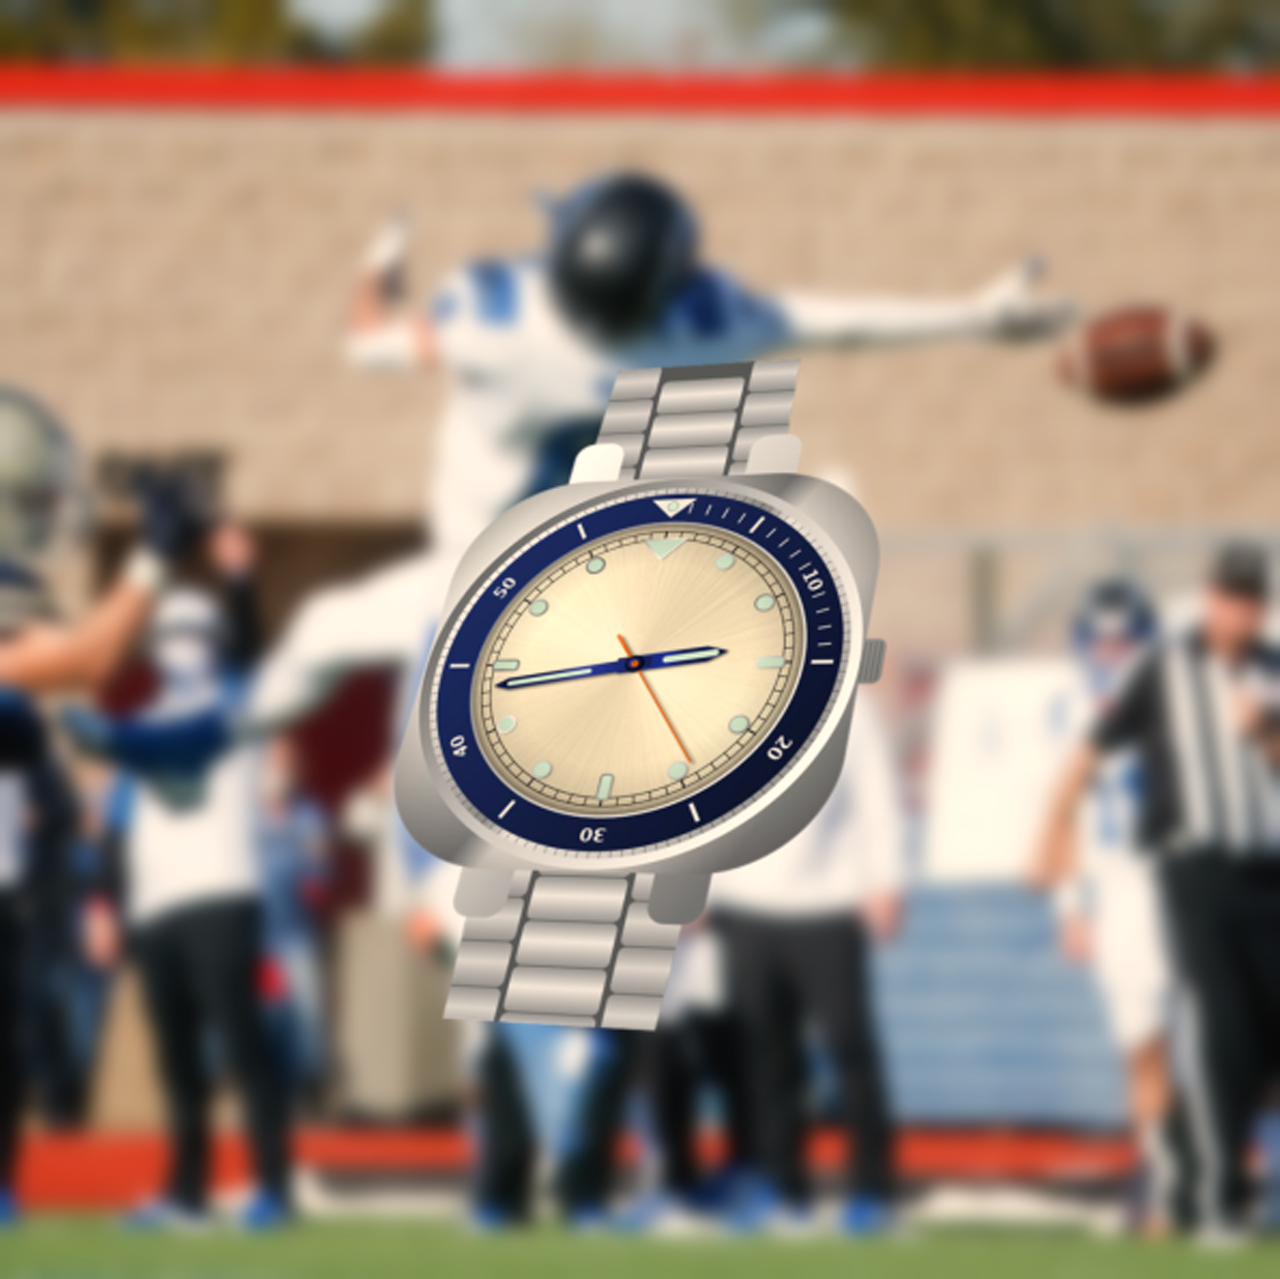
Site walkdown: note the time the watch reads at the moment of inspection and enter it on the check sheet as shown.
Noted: 2:43:24
